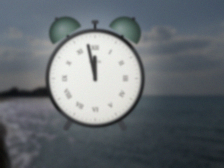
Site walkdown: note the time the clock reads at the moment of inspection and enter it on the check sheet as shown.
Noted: 11:58
